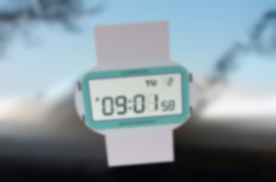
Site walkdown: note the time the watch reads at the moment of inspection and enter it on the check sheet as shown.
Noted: 9:01
